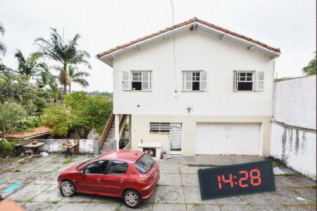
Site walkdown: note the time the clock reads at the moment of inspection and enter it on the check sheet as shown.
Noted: 14:28
